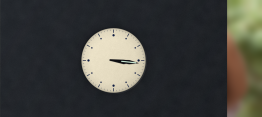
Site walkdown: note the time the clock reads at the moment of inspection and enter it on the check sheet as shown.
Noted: 3:16
